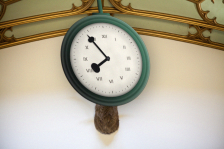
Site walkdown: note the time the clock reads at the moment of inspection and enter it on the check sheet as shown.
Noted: 7:54
